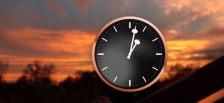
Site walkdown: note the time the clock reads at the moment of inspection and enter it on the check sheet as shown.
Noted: 1:02
